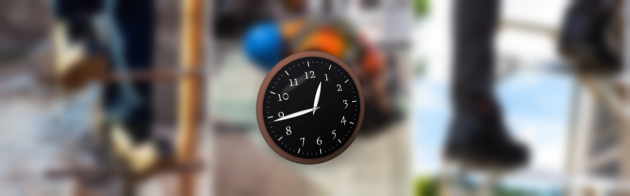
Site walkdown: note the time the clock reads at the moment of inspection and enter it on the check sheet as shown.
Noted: 12:44
